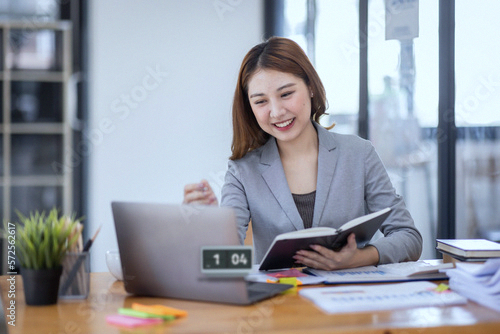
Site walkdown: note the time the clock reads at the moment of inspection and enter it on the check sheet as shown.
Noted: 1:04
